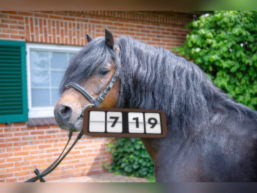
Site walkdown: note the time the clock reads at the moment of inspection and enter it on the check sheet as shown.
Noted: 7:19
